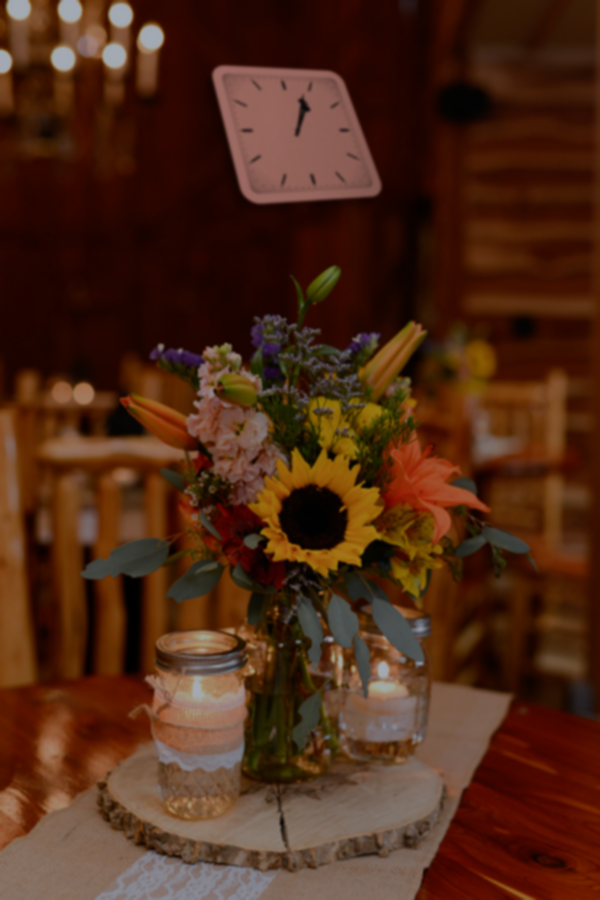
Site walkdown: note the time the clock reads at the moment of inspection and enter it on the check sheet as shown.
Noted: 1:04
